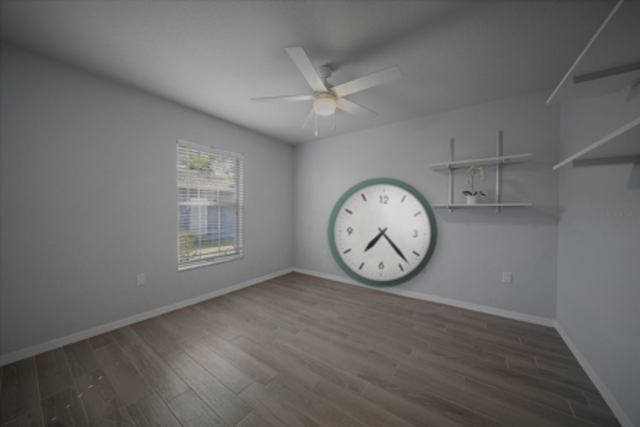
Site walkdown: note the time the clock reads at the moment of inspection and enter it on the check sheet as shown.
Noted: 7:23
